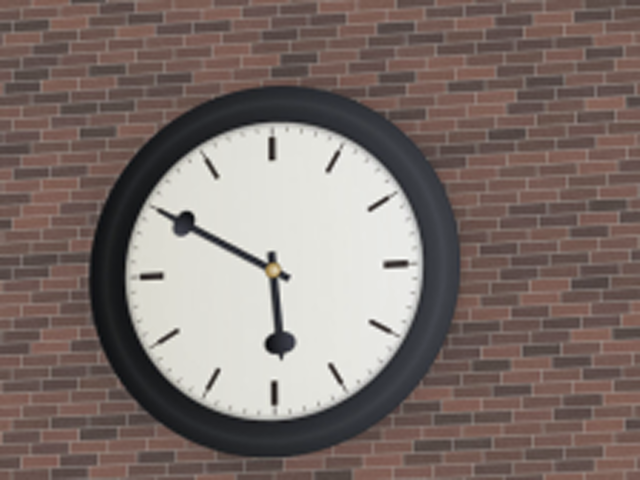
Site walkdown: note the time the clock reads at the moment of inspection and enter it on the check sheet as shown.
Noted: 5:50
